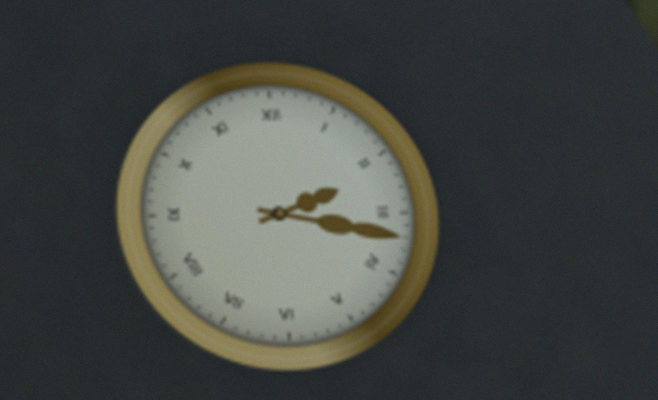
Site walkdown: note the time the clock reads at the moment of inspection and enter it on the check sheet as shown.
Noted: 2:17
